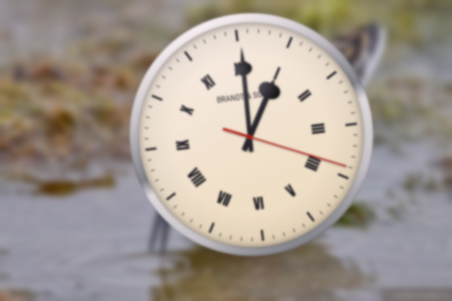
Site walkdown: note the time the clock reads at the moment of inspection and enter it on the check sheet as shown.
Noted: 1:00:19
